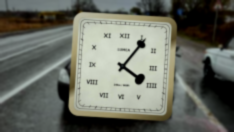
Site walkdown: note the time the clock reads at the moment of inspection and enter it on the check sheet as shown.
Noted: 4:06
